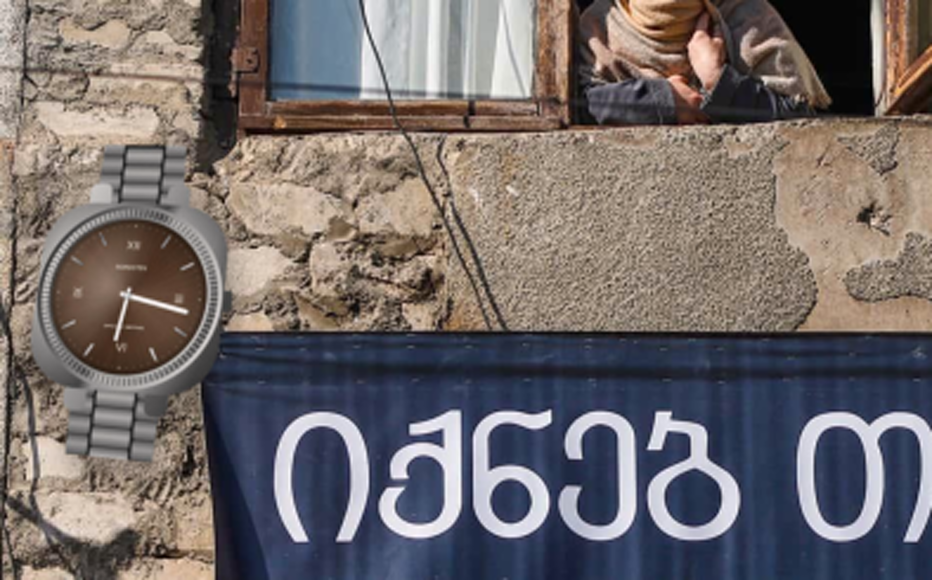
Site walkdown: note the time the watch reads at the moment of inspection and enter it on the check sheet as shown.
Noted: 6:17
